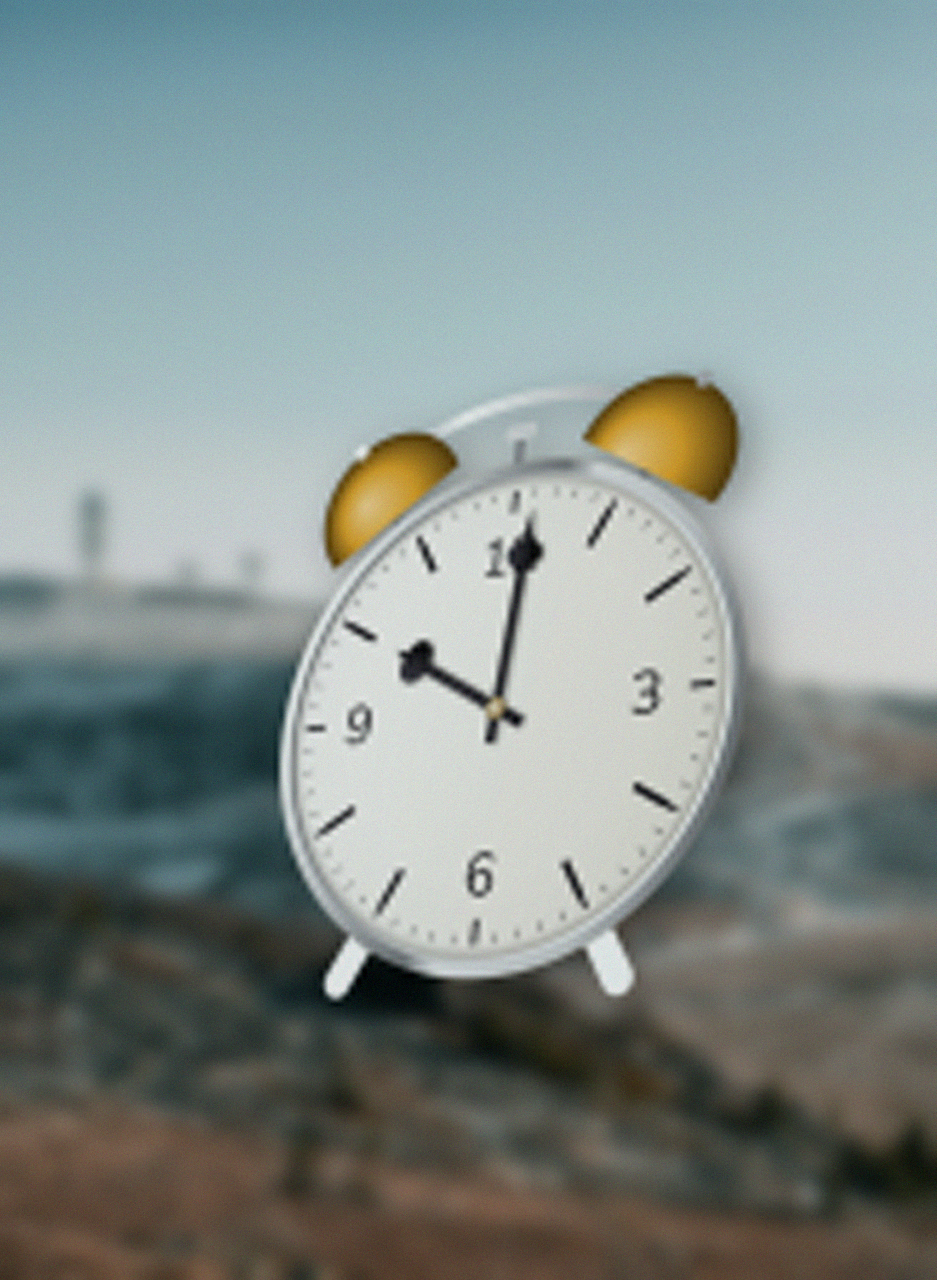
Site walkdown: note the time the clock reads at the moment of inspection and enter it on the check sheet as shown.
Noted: 10:01
